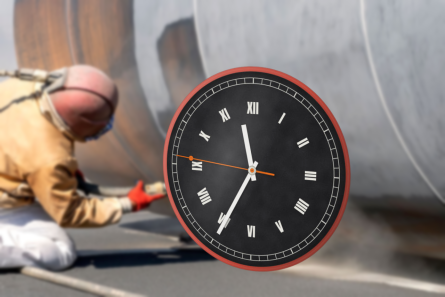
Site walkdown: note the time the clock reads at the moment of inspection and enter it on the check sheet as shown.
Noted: 11:34:46
